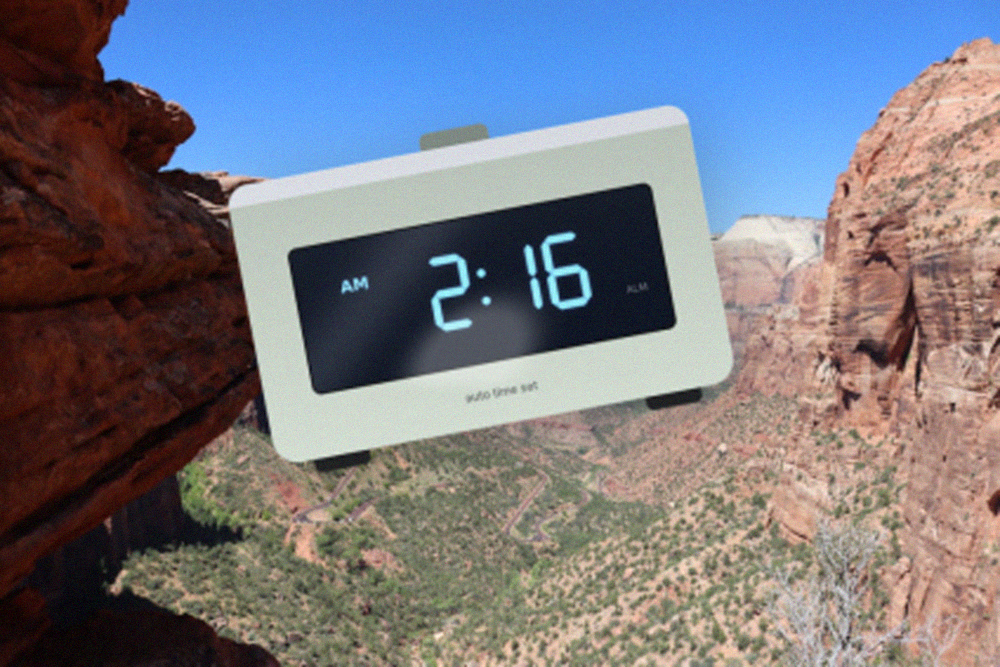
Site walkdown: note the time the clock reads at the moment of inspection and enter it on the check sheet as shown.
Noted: 2:16
